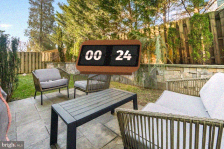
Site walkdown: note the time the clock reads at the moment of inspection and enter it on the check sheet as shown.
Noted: 0:24
